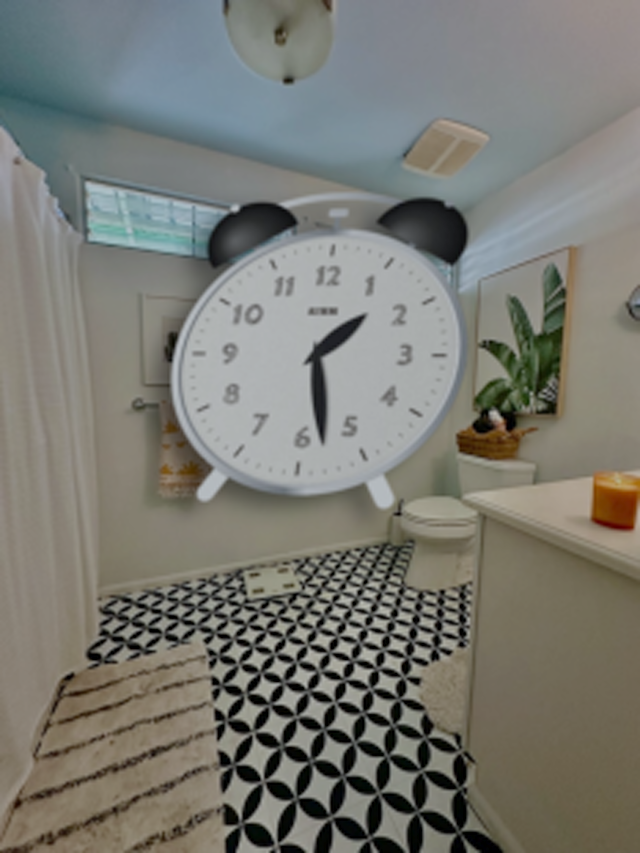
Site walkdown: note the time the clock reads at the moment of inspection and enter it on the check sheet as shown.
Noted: 1:28
